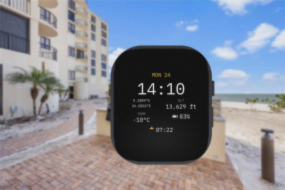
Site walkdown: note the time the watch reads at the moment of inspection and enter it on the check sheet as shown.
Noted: 14:10
